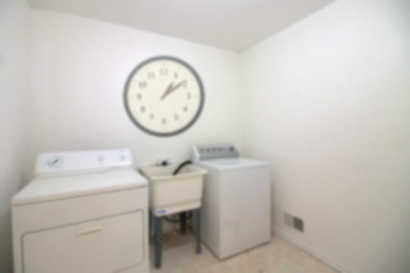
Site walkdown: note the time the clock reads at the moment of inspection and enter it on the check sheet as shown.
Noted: 1:09
